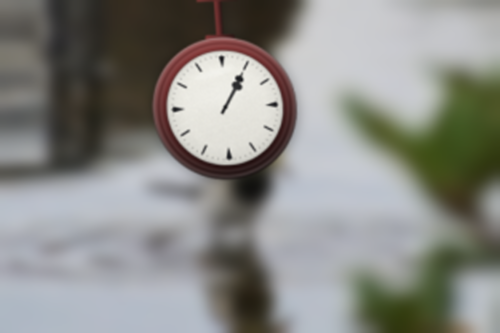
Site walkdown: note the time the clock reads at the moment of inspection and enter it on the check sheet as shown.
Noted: 1:05
